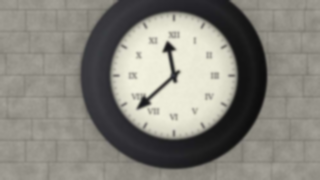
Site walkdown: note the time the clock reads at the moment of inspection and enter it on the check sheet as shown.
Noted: 11:38
